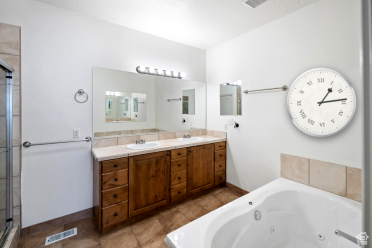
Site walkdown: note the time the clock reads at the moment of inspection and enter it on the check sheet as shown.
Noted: 1:14
